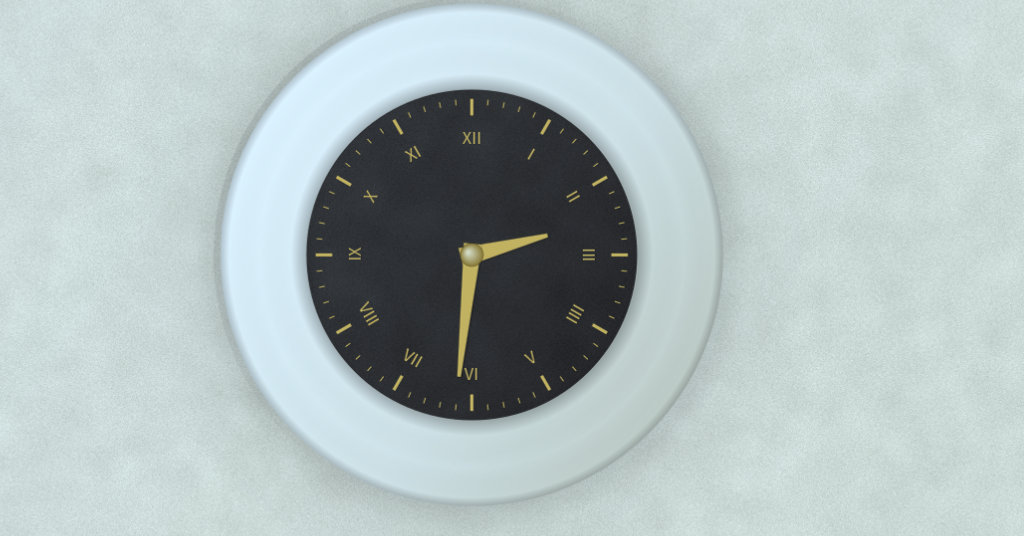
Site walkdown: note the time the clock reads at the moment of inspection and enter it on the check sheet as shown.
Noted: 2:31
